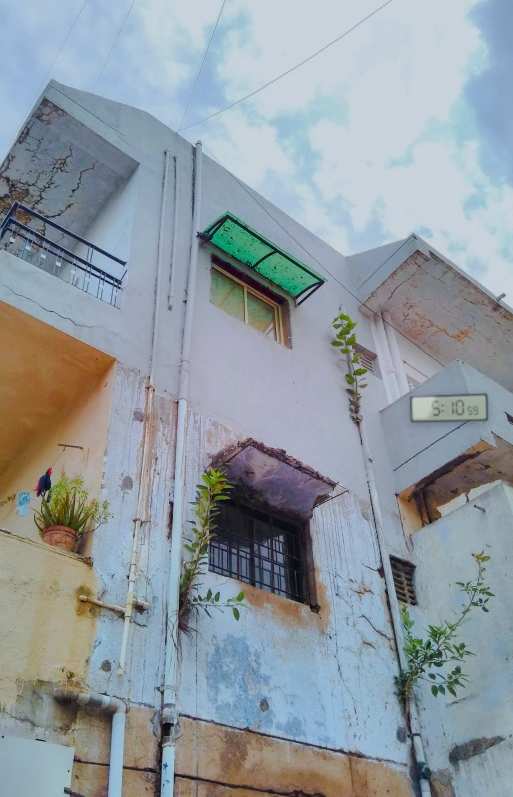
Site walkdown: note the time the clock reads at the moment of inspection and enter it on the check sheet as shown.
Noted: 5:10
